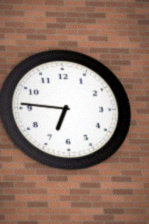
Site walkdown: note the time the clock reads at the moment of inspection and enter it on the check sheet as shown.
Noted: 6:46
